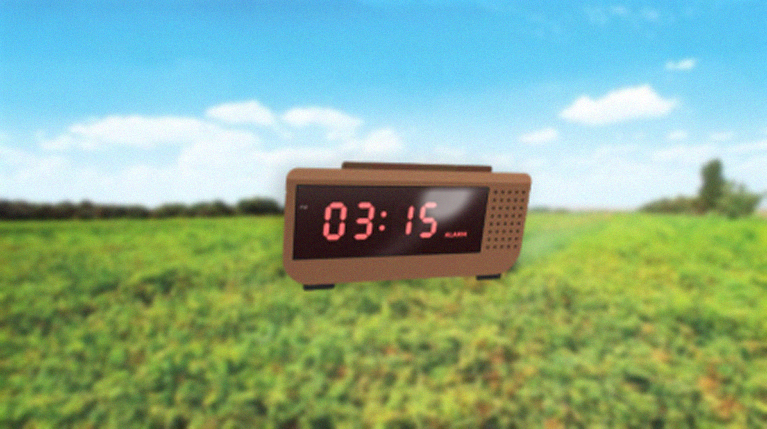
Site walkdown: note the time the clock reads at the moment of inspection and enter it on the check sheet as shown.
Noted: 3:15
